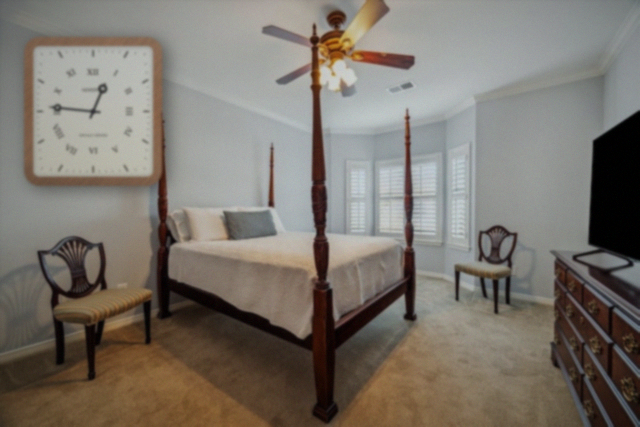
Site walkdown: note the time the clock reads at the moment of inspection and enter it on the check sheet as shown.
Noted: 12:46
